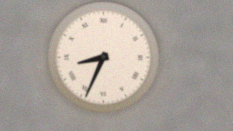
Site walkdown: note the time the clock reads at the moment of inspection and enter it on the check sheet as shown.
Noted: 8:34
